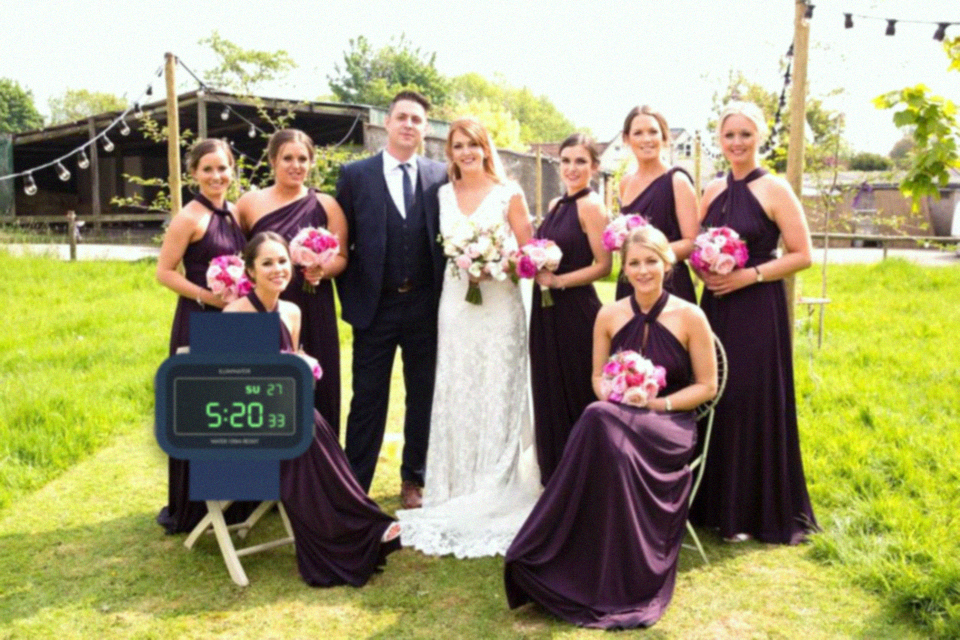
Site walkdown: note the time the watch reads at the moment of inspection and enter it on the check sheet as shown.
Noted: 5:20:33
